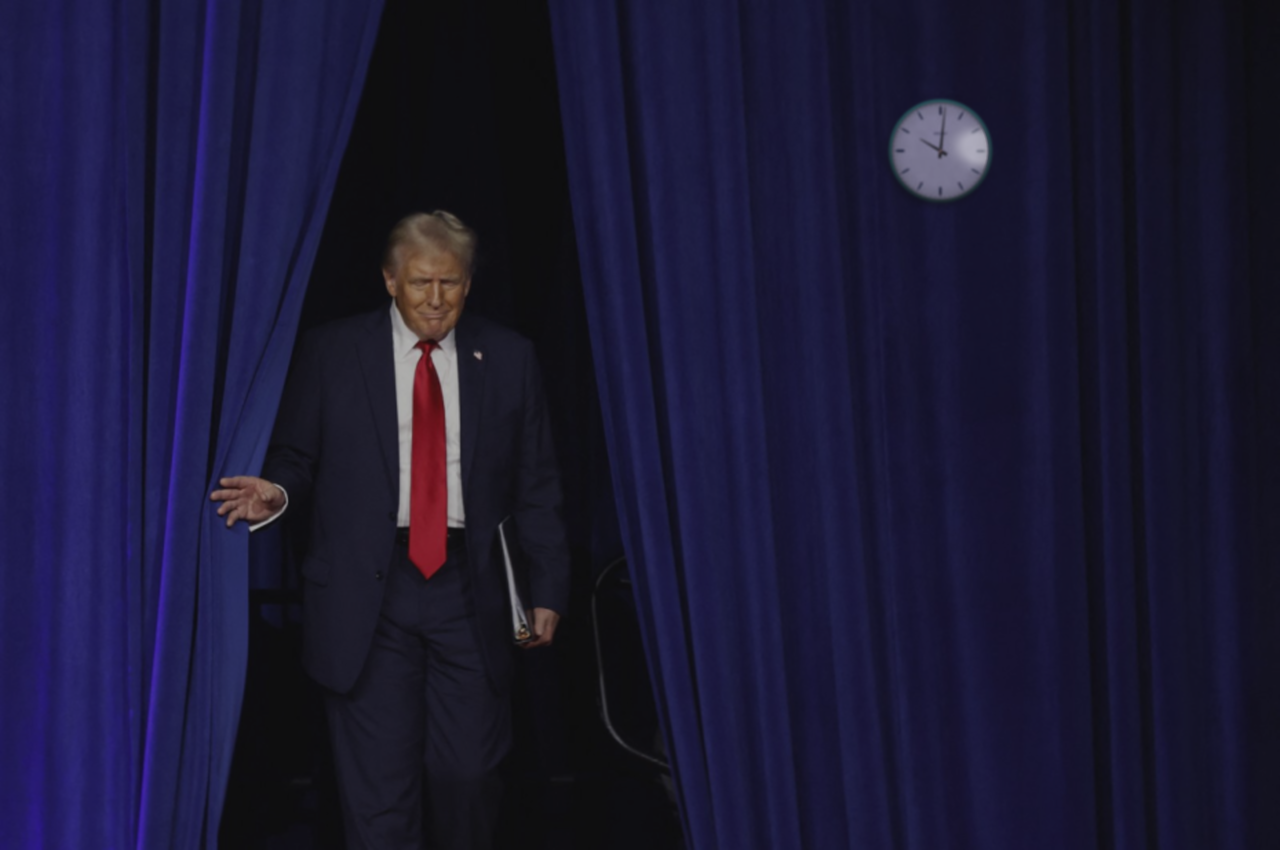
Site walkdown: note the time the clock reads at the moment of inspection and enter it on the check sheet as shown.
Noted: 10:01
